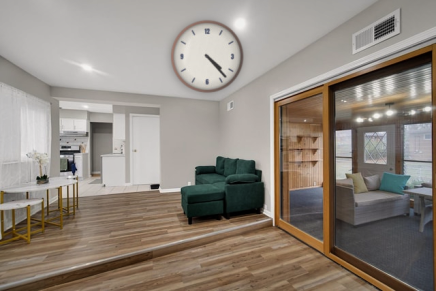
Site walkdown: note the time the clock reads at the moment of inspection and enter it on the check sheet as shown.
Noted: 4:23
